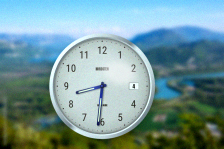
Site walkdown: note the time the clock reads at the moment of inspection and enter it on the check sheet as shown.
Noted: 8:31
